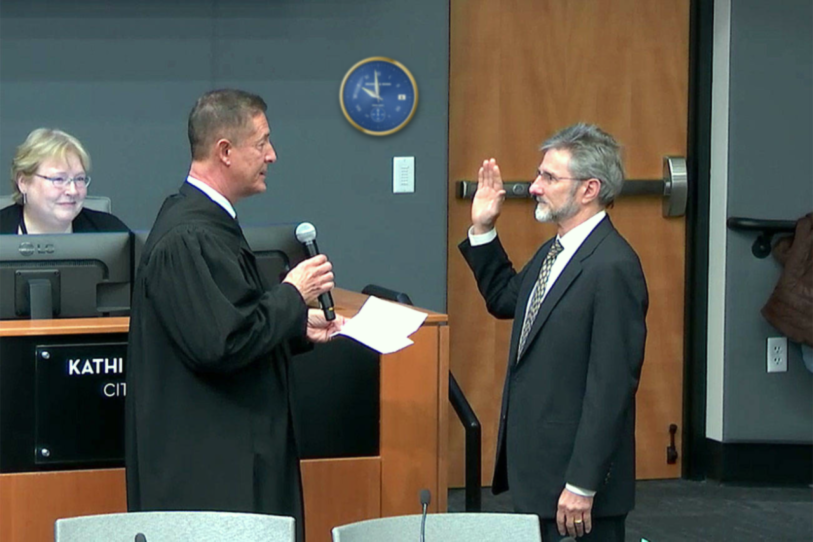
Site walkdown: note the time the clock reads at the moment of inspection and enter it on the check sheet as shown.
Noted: 9:59
